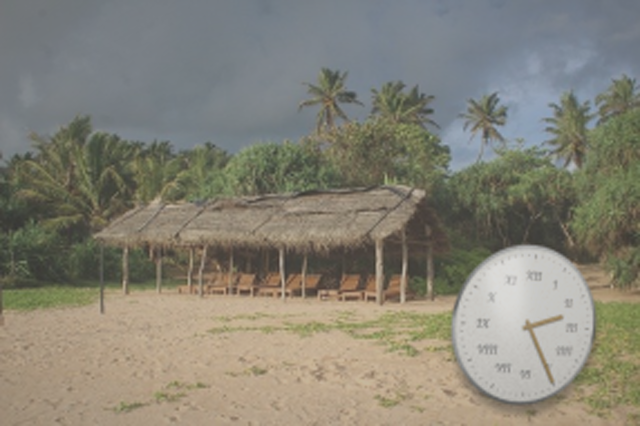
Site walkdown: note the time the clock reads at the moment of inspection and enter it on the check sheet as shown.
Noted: 2:25
